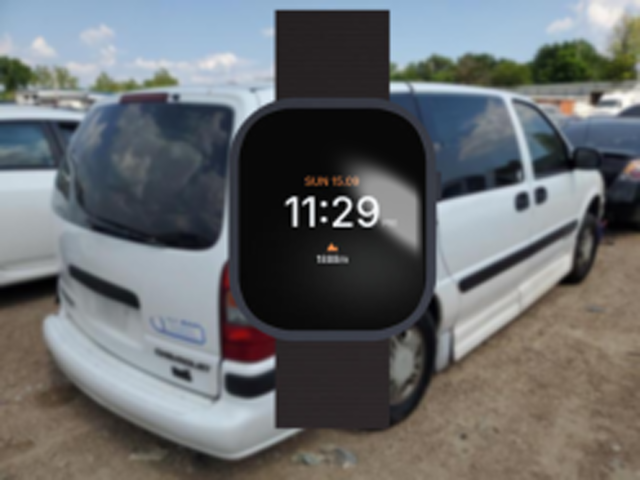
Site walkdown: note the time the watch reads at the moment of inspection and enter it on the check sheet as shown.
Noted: 11:29
